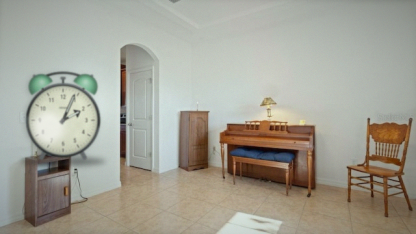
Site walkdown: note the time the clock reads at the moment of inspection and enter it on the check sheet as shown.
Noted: 2:04
